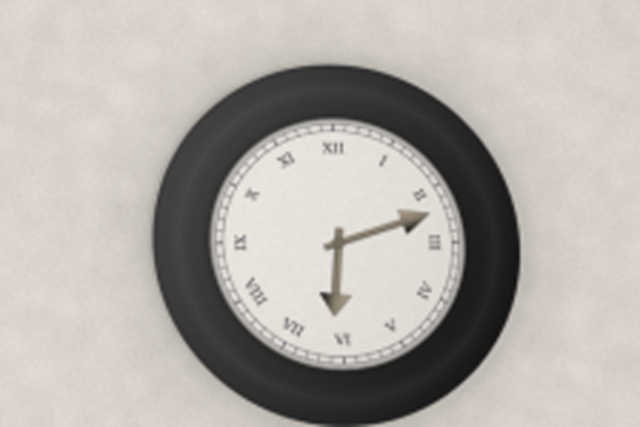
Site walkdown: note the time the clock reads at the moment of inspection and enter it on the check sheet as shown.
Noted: 6:12
